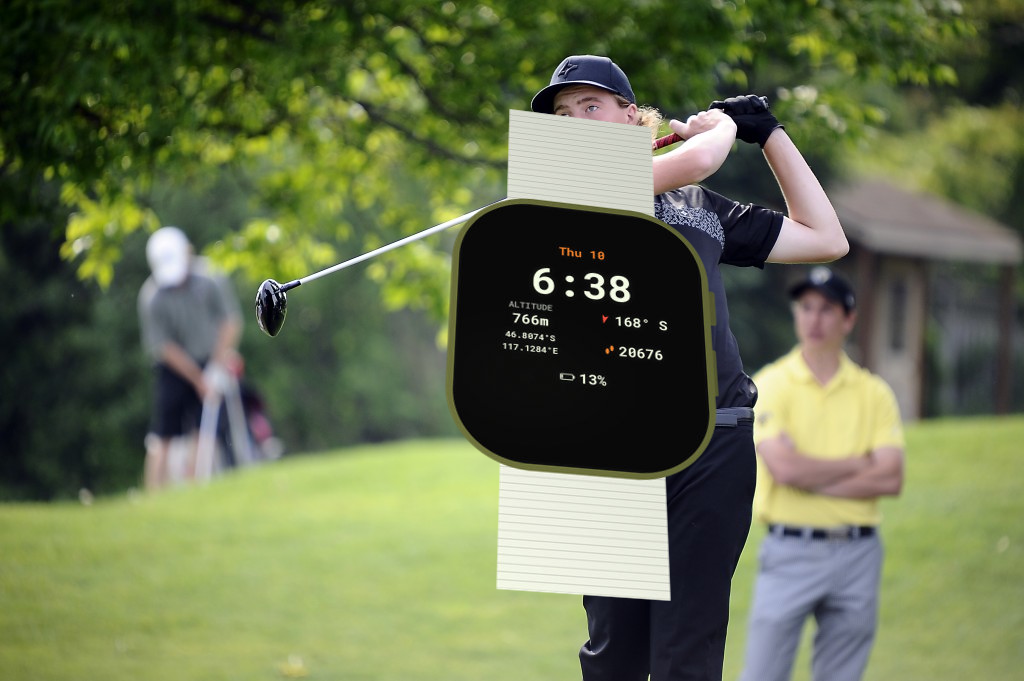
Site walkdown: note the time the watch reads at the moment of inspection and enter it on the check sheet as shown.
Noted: 6:38
